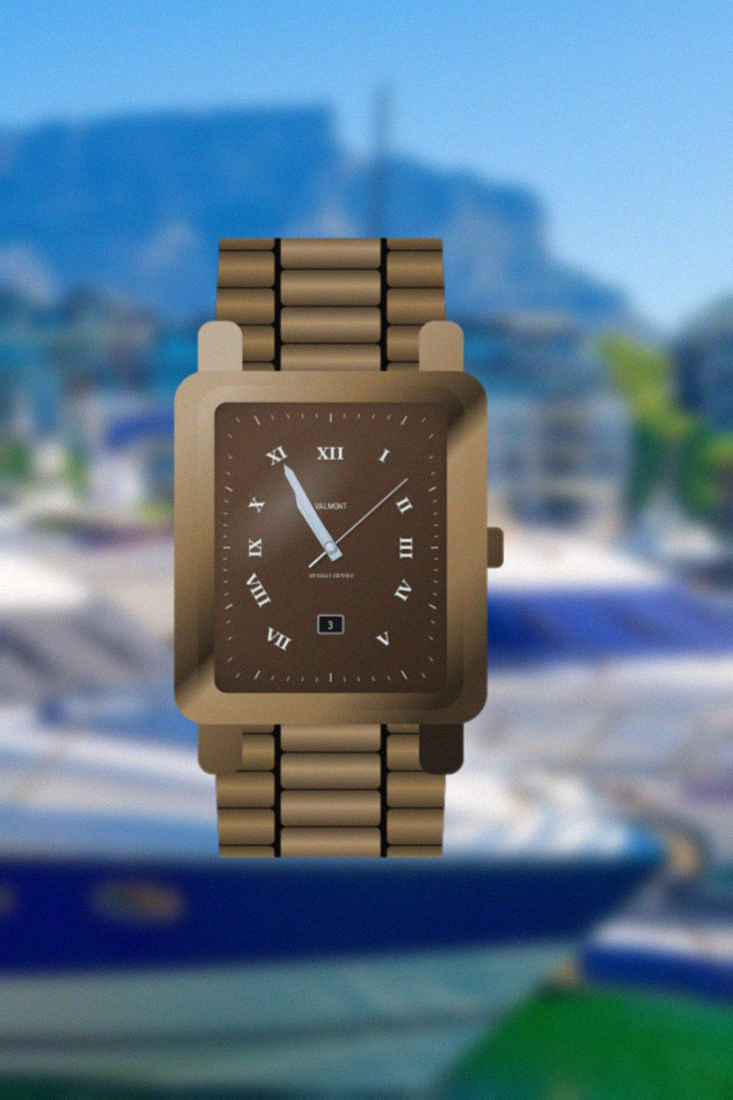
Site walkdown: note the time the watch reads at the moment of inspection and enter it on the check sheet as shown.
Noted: 10:55:08
